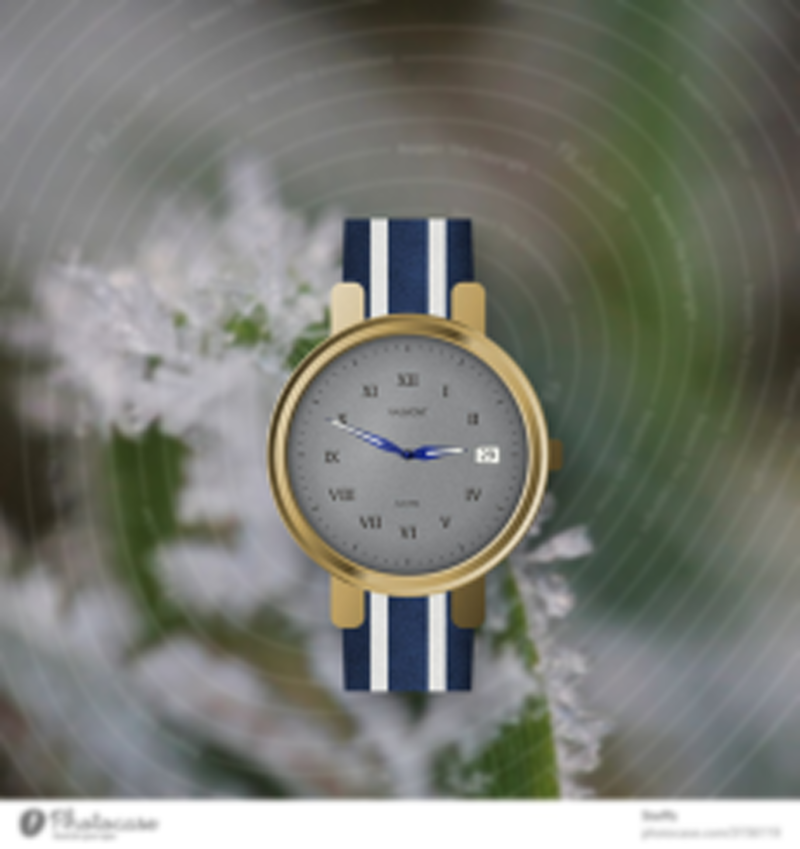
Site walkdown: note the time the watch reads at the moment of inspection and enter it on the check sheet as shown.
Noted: 2:49
